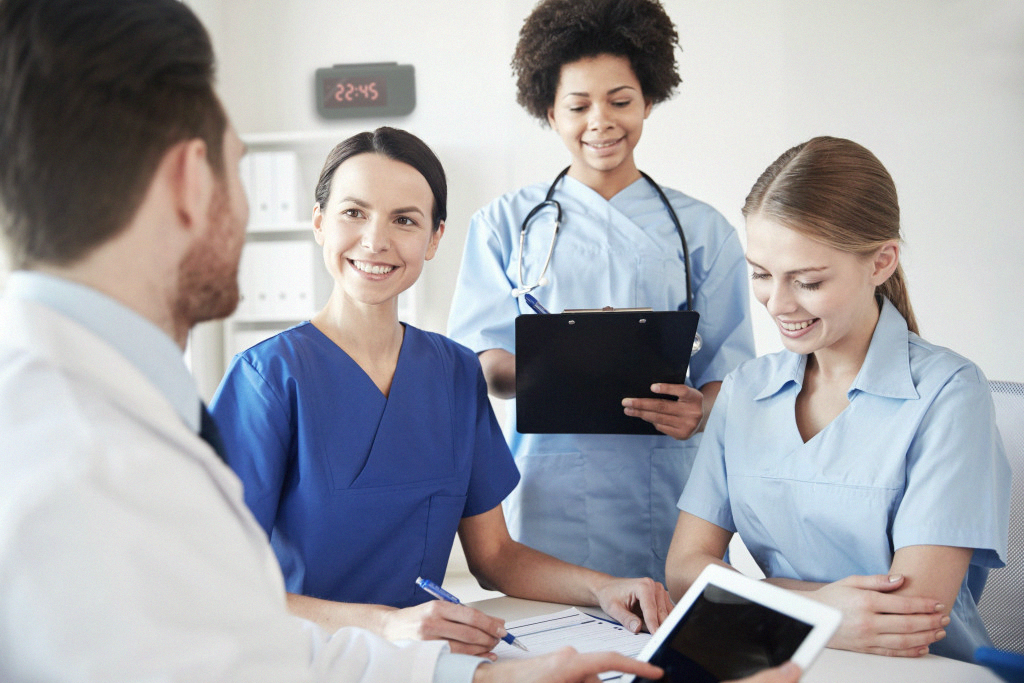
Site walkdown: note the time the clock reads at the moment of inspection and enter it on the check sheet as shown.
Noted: 22:45
